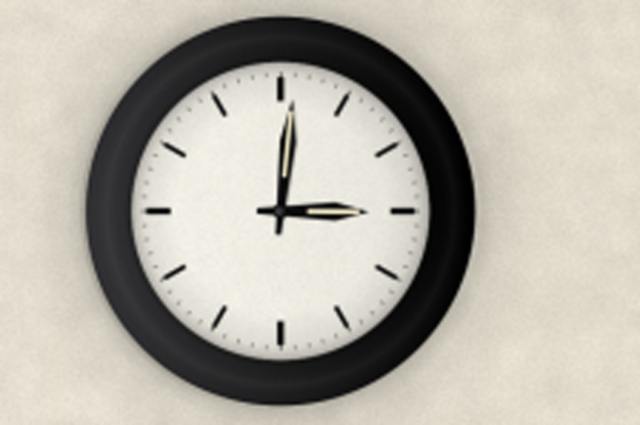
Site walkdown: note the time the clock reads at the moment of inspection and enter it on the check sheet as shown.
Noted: 3:01
